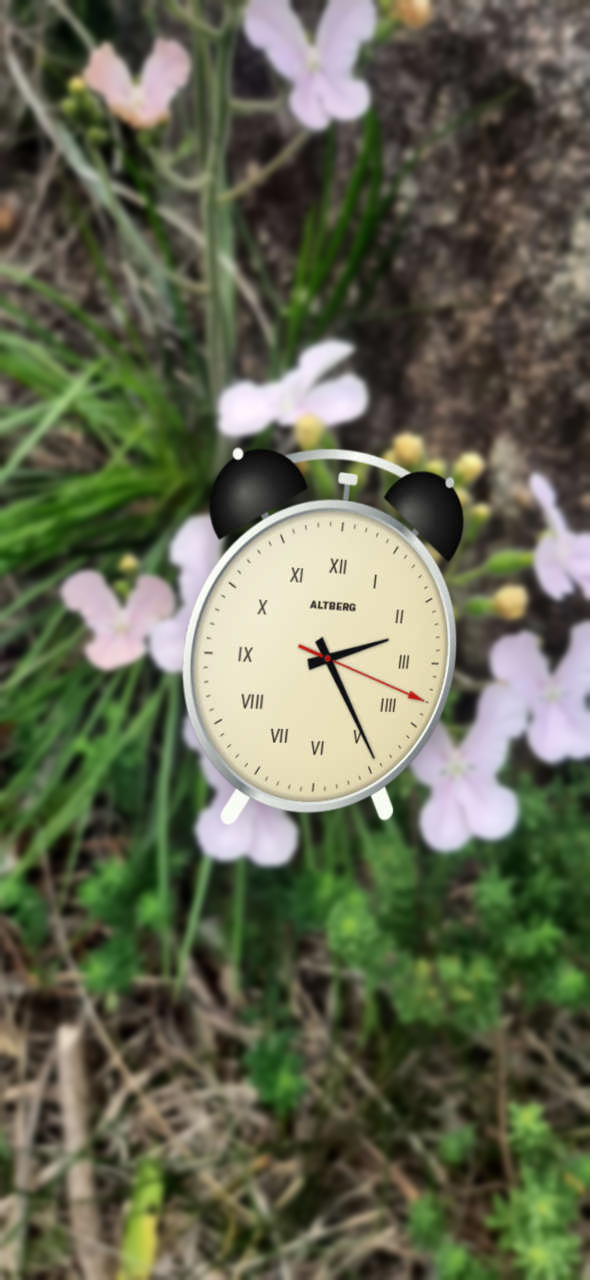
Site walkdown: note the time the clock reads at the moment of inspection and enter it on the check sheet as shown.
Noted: 2:24:18
